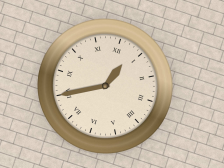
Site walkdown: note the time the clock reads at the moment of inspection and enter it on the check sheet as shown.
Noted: 12:40
